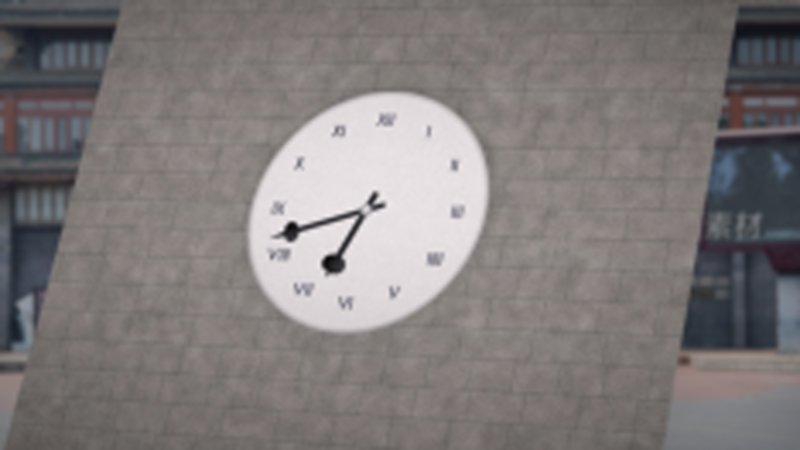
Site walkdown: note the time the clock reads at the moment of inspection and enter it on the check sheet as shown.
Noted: 6:42
